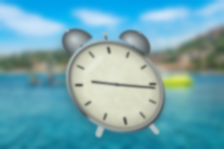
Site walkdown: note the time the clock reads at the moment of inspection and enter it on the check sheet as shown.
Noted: 9:16
